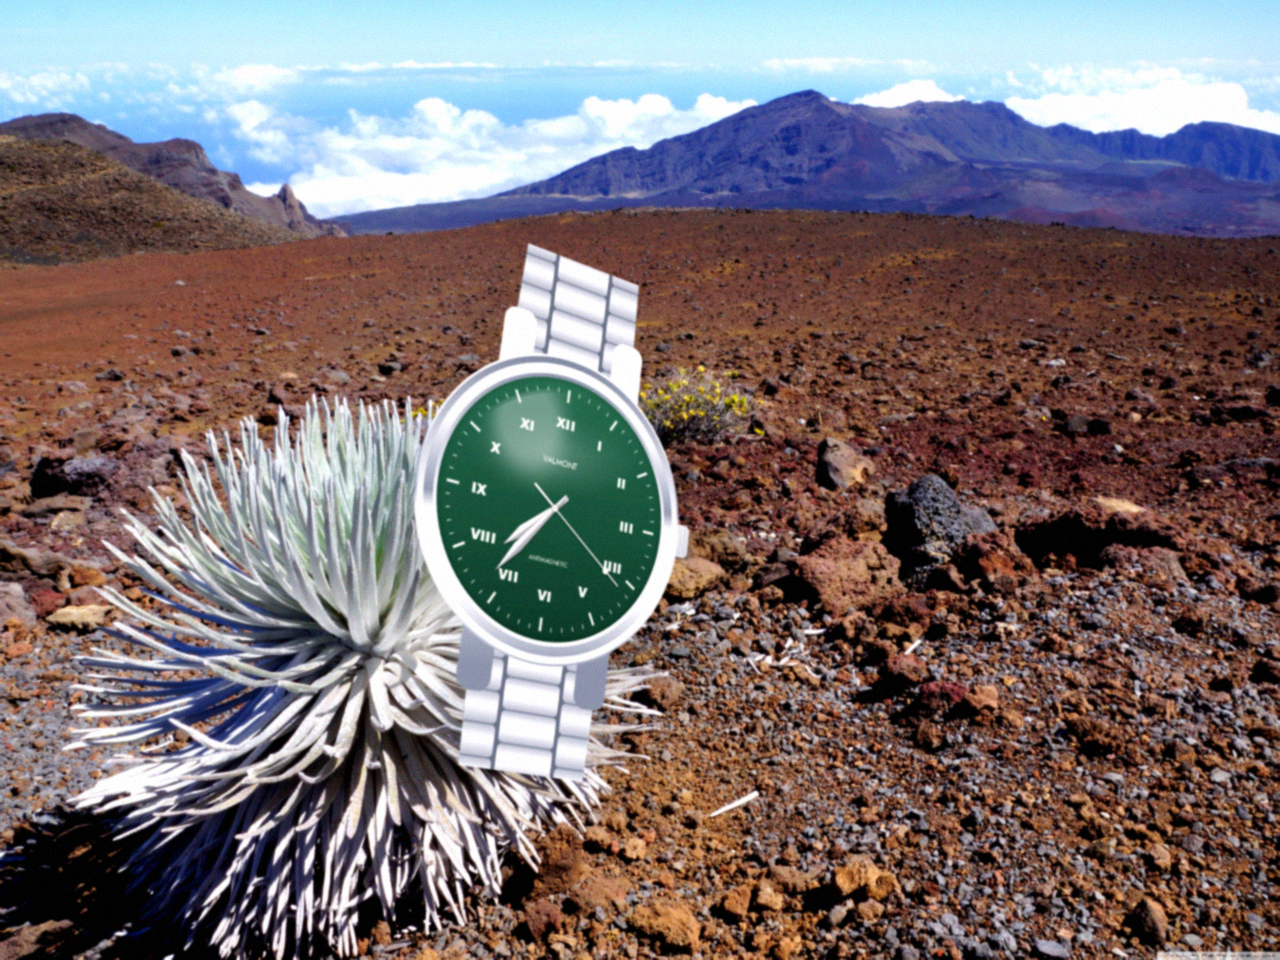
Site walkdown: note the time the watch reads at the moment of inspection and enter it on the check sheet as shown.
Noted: 7:36:21
